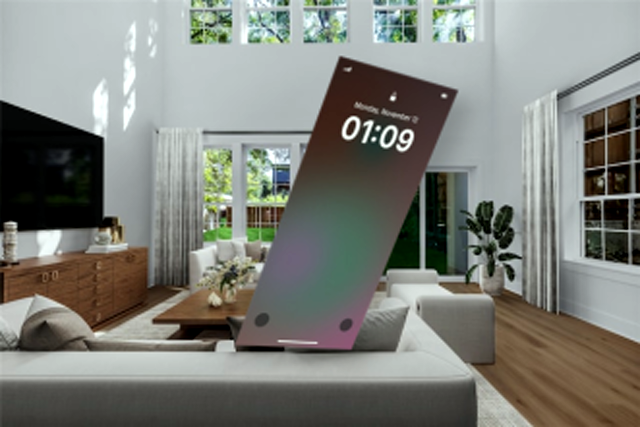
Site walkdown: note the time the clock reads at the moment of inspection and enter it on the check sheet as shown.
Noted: 1:09
